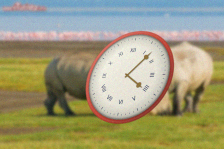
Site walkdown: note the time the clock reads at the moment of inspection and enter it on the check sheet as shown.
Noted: 4:07
